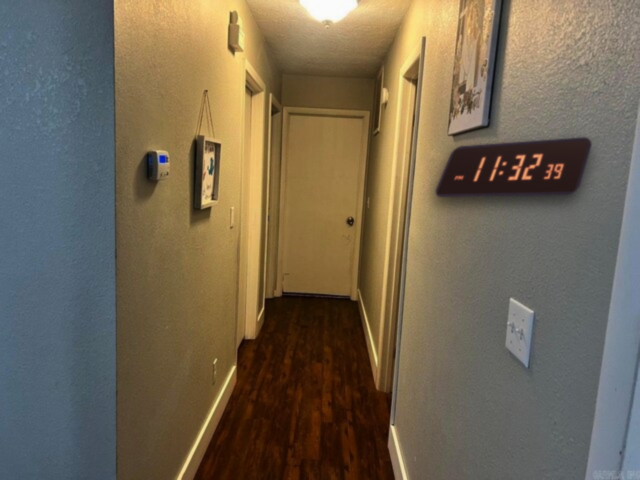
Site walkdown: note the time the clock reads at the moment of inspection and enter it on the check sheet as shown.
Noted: 11:32:39
